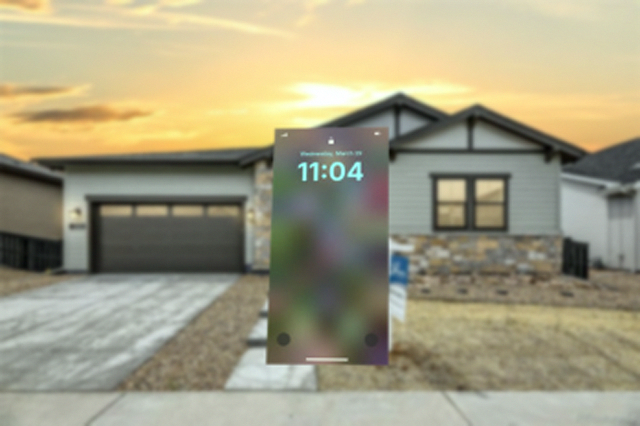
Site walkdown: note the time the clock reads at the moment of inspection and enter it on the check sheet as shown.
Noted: 11:04
